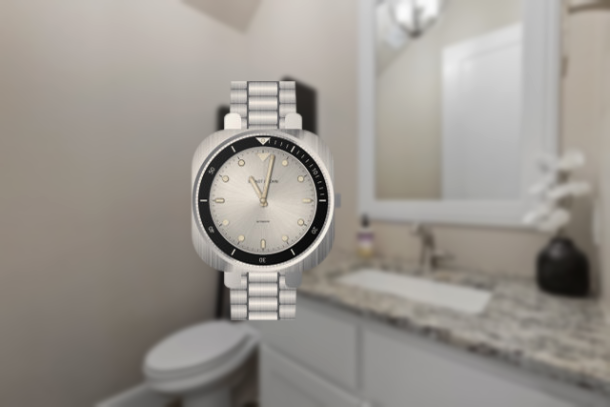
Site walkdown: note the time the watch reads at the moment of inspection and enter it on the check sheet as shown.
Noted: 11:02
